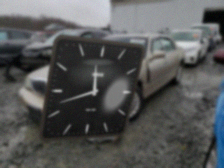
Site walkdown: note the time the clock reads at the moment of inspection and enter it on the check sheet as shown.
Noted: 11:42
